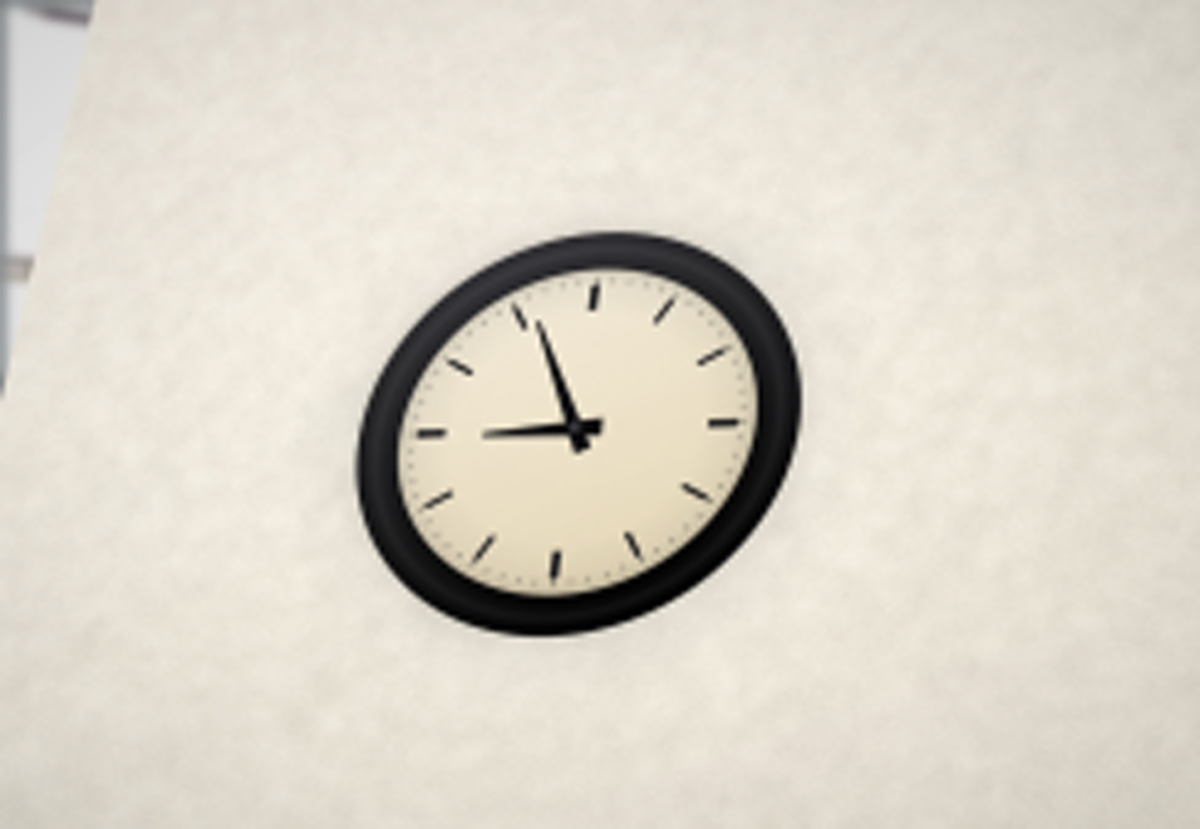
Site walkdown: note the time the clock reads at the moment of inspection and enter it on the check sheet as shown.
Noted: 8:56
